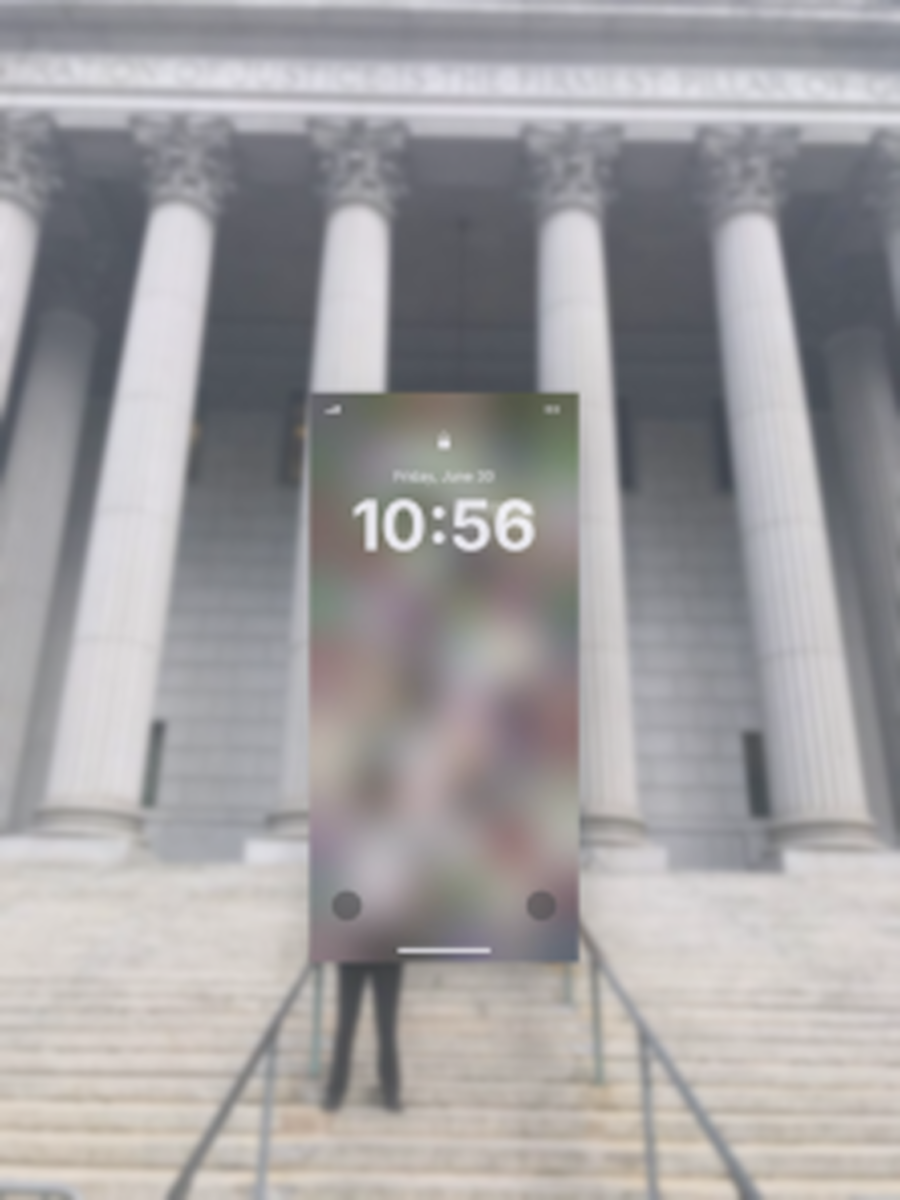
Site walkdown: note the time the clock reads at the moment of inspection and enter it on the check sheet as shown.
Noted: 10:56
